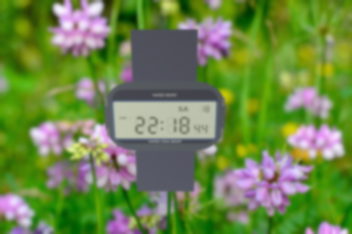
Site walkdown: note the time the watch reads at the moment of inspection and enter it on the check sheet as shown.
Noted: 22:18
